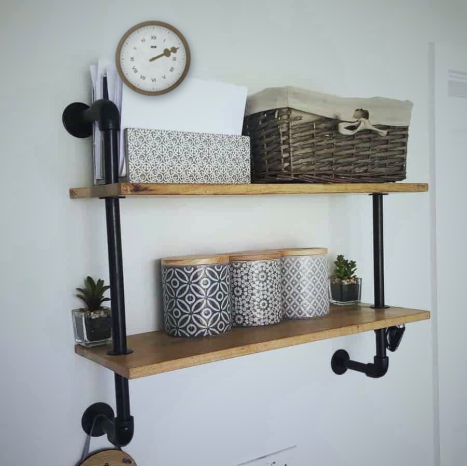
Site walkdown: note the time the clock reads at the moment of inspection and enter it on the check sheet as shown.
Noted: 2:11
